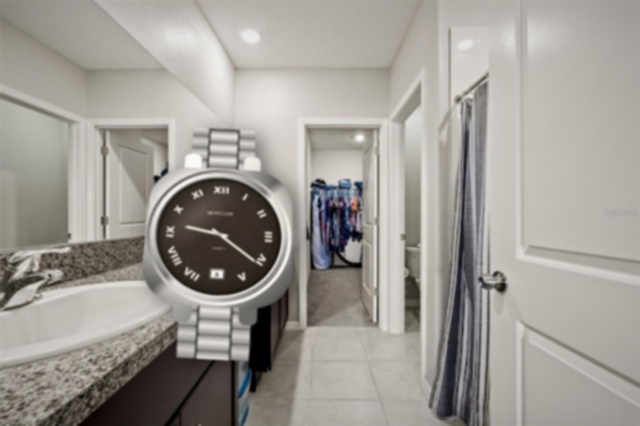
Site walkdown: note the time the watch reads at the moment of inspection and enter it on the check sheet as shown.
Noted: 9:21
